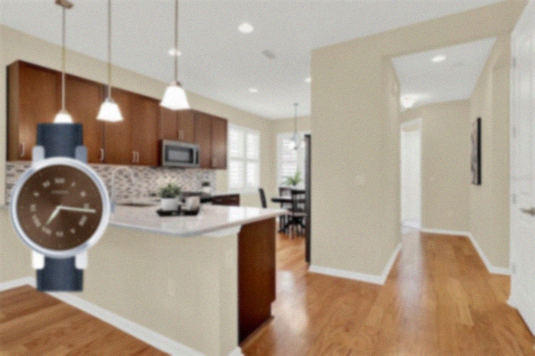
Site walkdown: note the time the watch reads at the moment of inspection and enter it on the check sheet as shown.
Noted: 7:16
